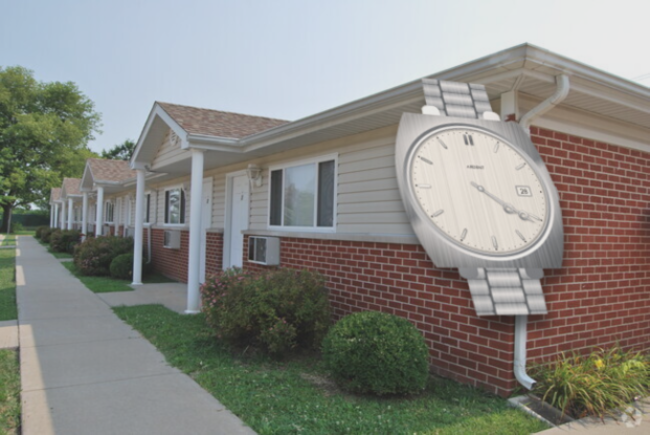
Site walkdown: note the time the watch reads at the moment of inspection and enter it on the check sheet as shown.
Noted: 4:21
